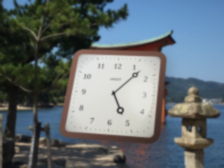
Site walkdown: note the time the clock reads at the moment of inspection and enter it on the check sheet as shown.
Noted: 5:07
